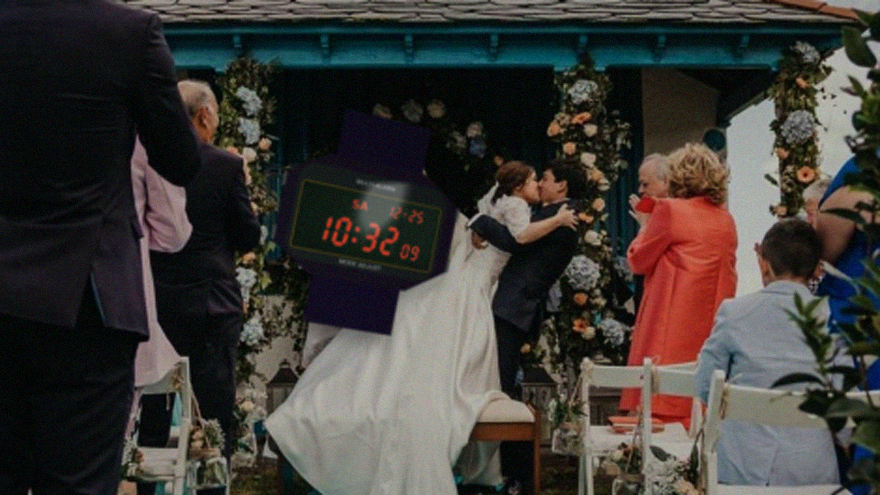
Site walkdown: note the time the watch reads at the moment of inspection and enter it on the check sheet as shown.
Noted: 10:32
